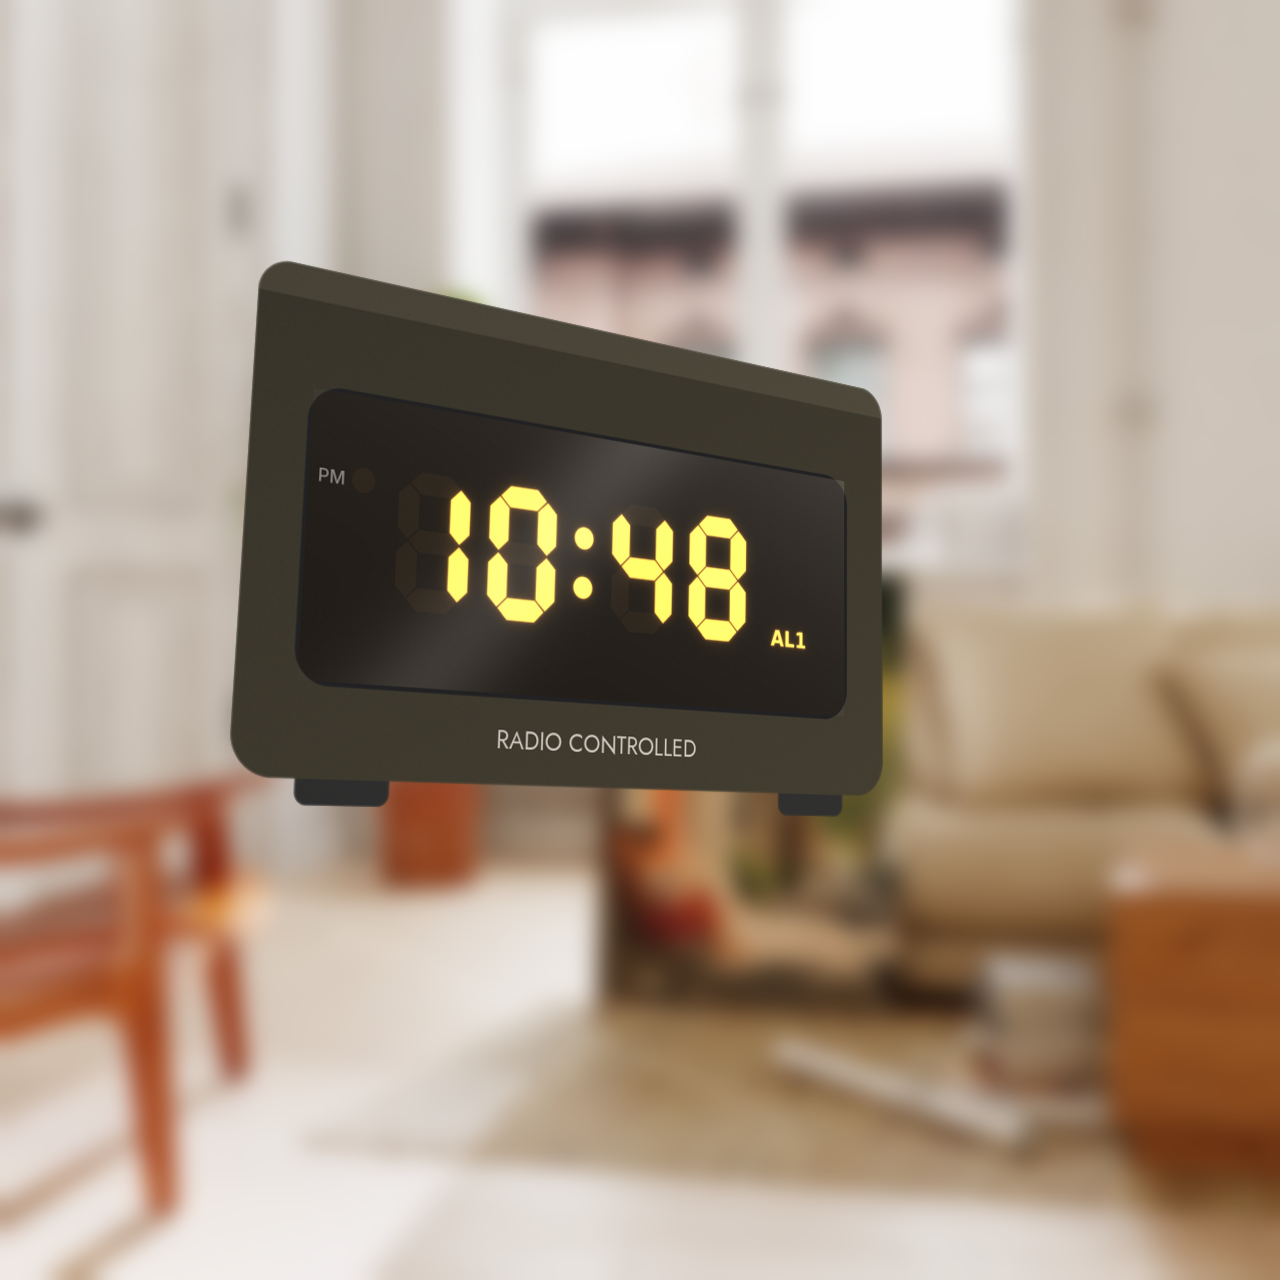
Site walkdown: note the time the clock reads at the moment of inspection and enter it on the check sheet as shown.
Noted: 10:48
